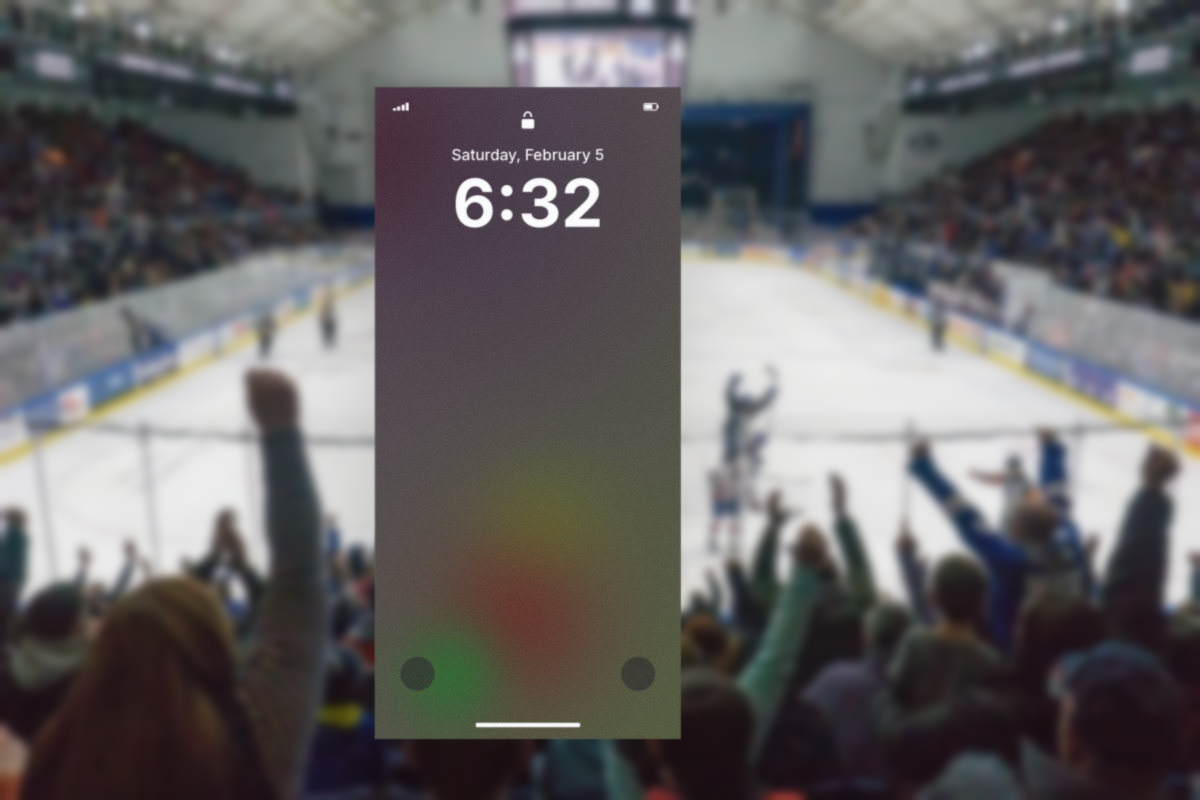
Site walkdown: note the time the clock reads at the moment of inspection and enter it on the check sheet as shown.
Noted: 6:32
